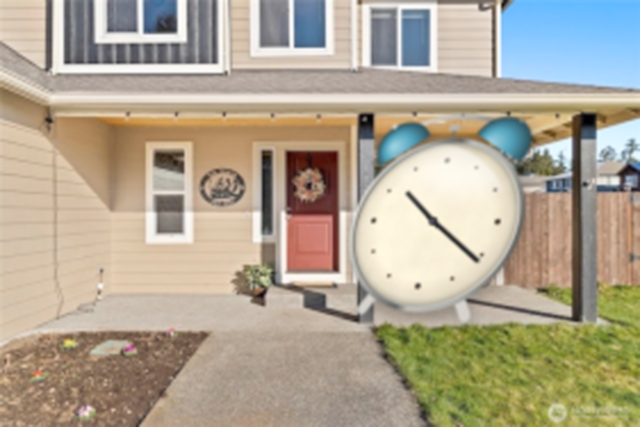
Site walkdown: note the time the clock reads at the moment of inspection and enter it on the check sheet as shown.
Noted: 10:21
